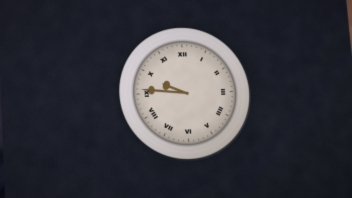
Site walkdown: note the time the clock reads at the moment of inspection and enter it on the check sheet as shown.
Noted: 9:46
